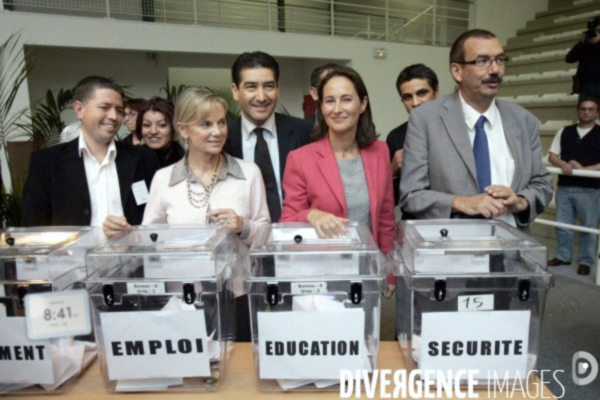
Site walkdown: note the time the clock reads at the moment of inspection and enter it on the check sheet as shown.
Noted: 8:41
